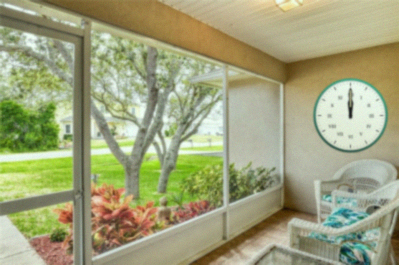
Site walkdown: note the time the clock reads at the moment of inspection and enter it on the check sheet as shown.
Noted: 12:00
